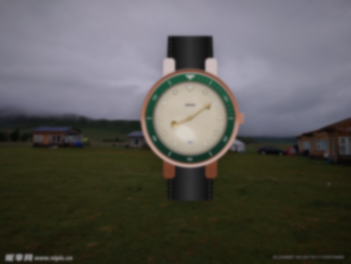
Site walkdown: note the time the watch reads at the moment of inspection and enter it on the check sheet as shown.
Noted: 8:09
